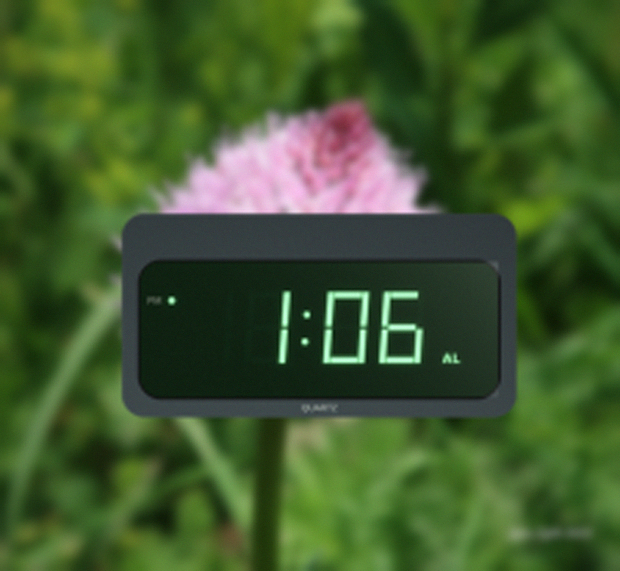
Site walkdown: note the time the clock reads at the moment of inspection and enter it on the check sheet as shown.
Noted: 1:06
